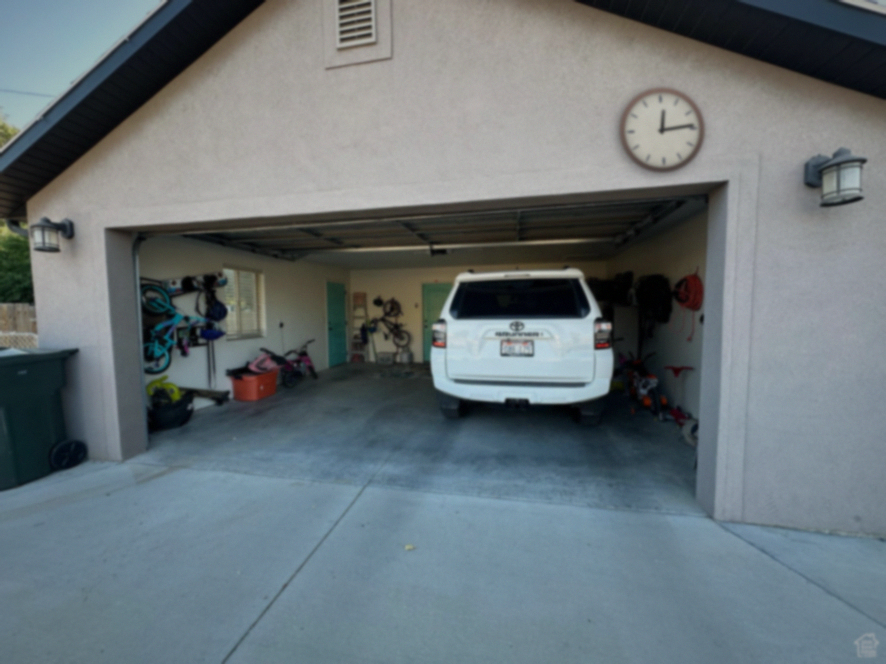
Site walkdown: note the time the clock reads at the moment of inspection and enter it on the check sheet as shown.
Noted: 12:14
